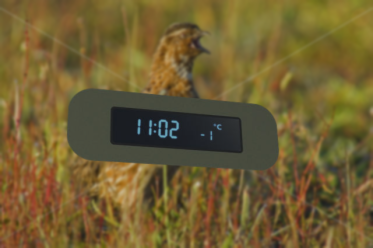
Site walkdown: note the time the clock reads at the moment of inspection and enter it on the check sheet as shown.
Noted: 11:02
